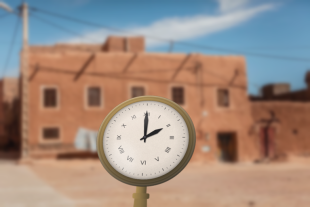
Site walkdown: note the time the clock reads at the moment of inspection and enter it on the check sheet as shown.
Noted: 2:00
